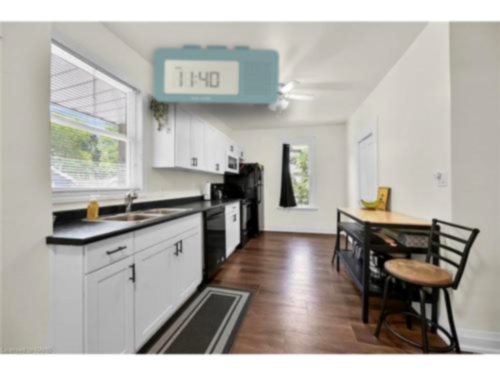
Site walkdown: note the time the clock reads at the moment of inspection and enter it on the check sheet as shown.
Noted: 11:40
